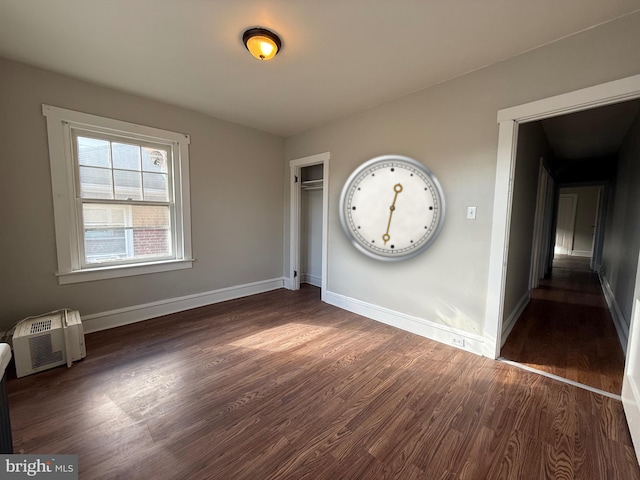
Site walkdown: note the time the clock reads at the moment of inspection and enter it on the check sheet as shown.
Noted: 12:32
